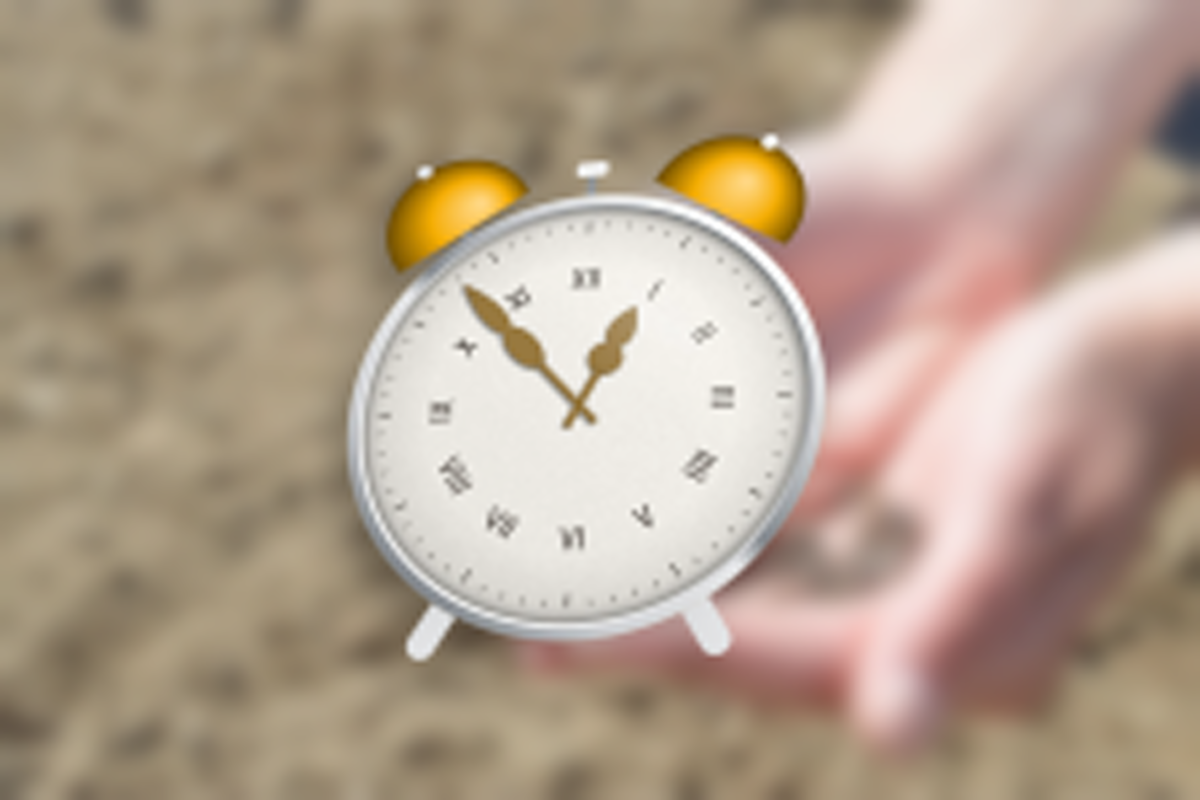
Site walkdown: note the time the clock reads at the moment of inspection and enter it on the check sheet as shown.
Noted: 12:53
